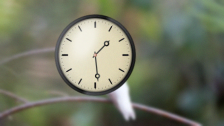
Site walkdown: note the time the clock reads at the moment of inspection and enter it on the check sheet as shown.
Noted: 1:29
